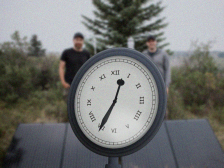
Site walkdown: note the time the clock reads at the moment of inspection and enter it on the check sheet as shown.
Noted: 12:35
